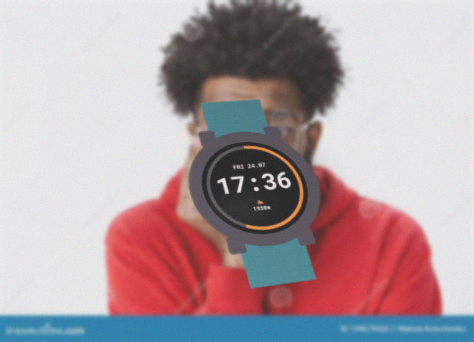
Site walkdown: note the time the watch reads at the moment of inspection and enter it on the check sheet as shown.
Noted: 17:36
